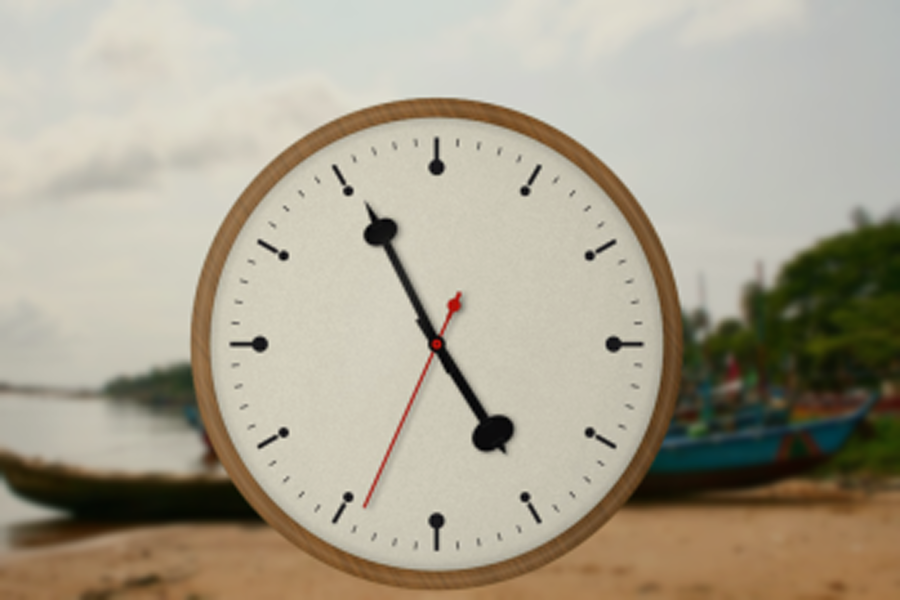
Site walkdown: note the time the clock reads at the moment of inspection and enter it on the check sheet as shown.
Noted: 4:55:34
